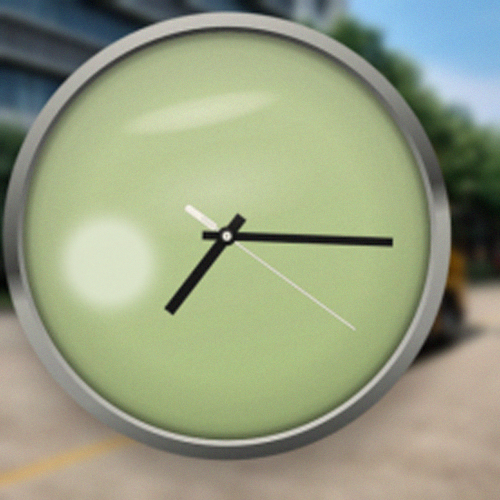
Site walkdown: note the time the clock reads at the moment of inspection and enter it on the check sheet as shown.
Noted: 7:15:21
